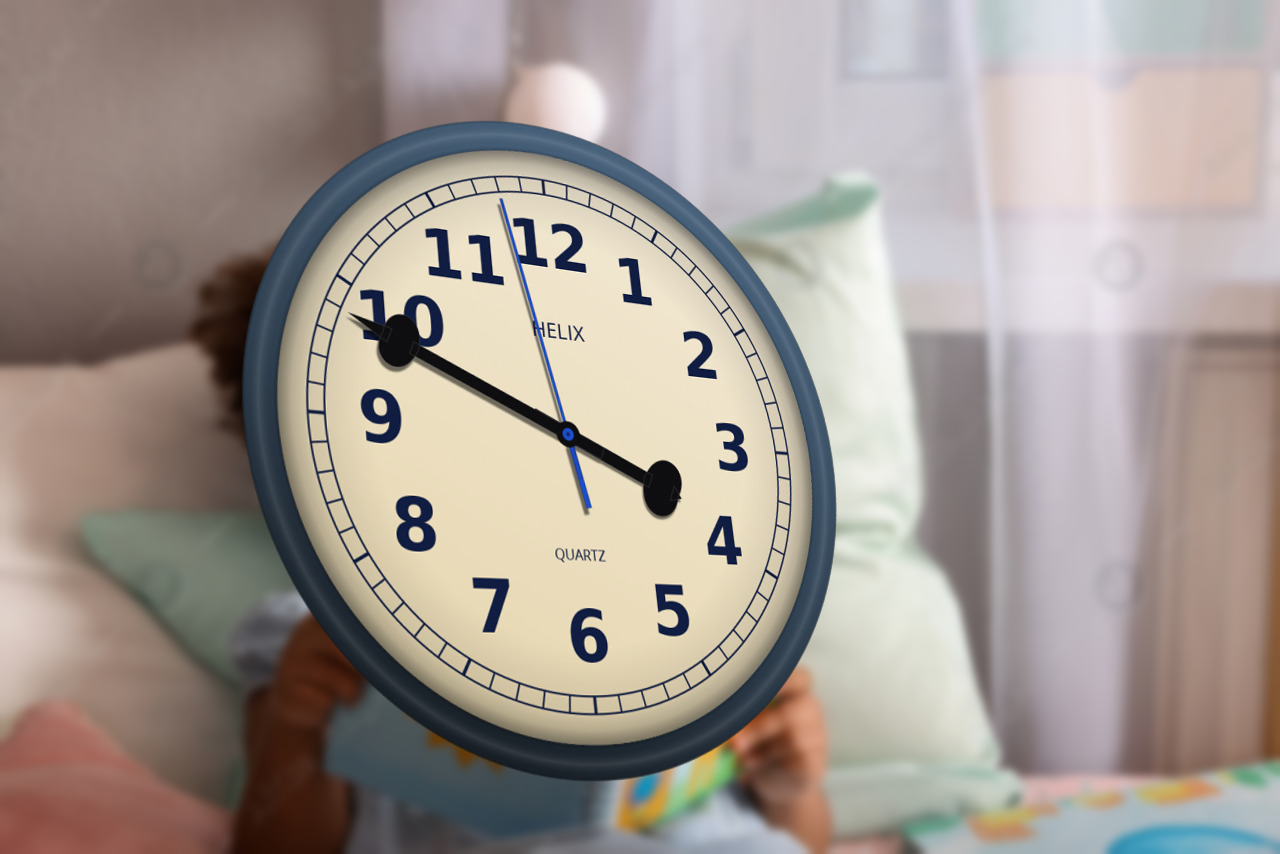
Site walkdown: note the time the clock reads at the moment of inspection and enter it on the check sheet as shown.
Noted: 3:48:58
